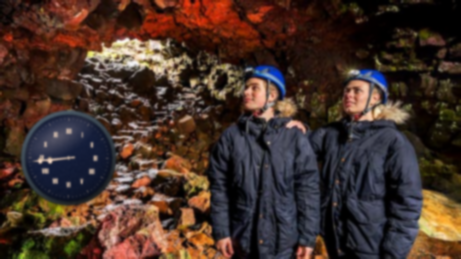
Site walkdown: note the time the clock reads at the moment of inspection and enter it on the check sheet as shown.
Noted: 8:44
